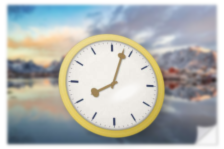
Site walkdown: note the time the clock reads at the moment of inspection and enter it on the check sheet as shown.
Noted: 8:03
